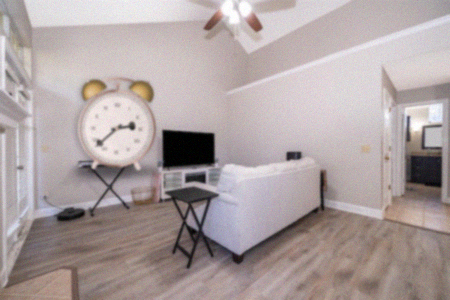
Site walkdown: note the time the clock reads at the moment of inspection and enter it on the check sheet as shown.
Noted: 2:38
